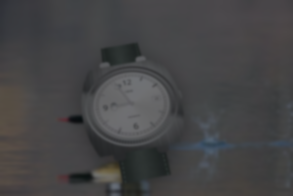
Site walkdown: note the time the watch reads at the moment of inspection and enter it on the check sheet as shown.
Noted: 8:56
